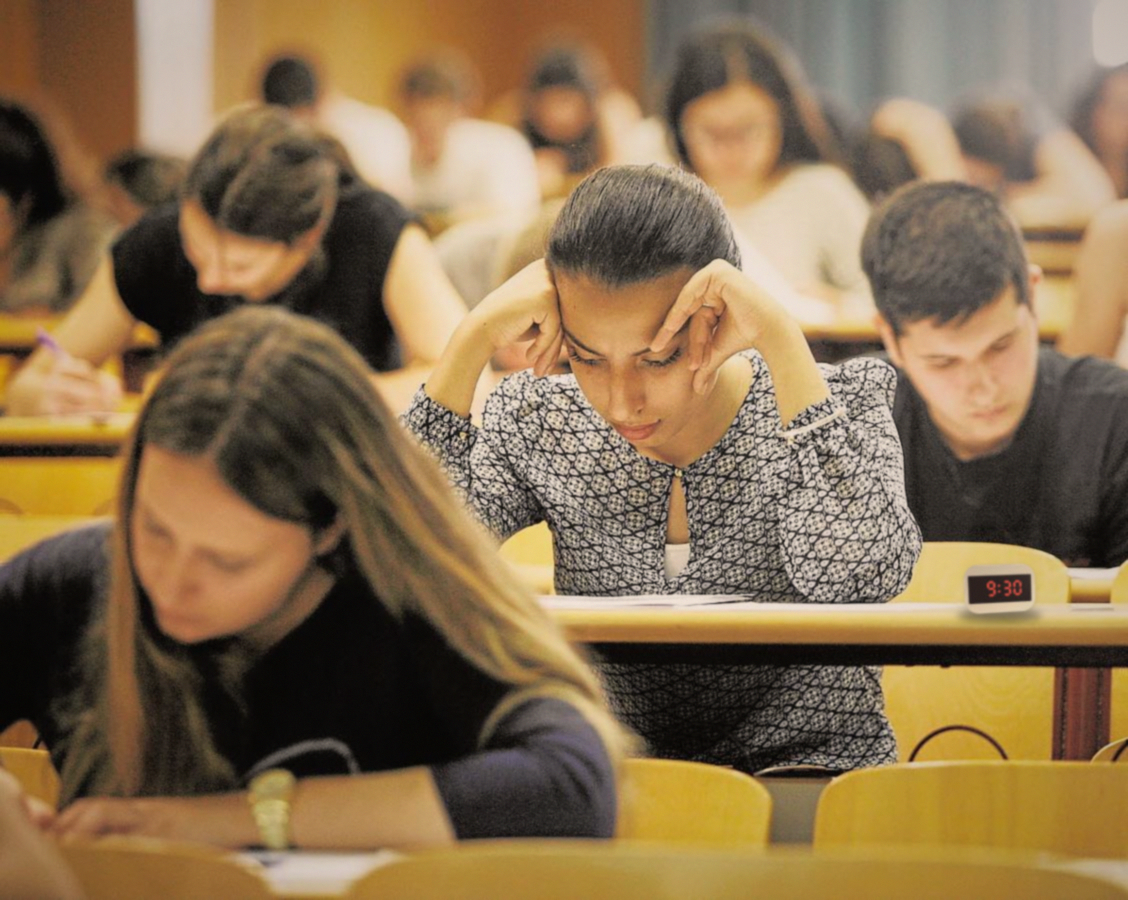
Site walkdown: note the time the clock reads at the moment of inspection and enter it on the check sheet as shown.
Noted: 9:30
